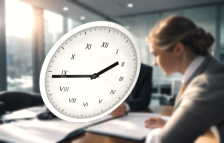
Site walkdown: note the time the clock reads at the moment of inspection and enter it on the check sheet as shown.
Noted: 1:44
